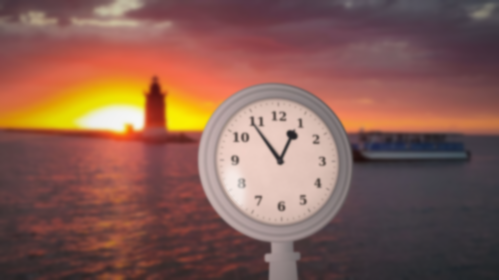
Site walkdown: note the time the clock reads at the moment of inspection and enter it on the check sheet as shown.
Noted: 12:54
